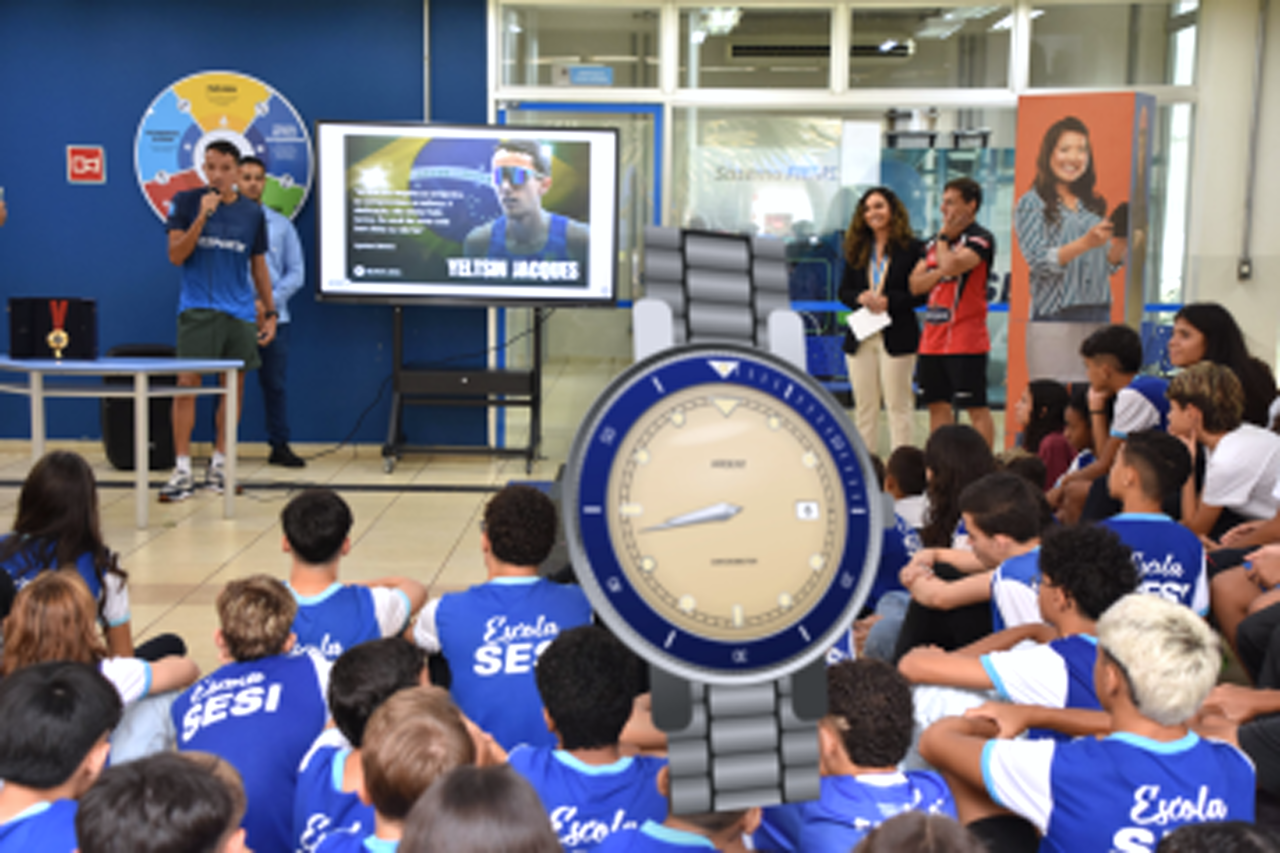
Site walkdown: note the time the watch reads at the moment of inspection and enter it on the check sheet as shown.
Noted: 8:43
